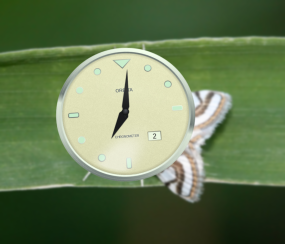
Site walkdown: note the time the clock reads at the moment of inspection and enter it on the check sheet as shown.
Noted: 7:01
